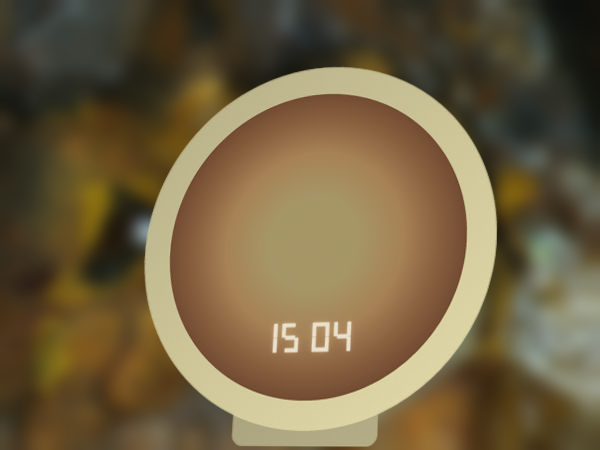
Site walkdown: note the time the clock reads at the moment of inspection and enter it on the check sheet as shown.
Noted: 15:04
